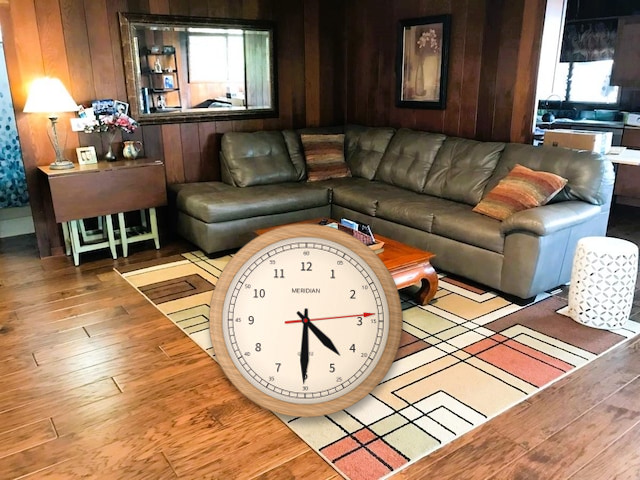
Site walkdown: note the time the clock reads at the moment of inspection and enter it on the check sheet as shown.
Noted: 4:30:14
